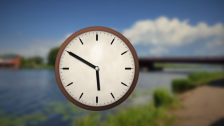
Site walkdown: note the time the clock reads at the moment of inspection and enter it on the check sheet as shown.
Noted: 5:50
